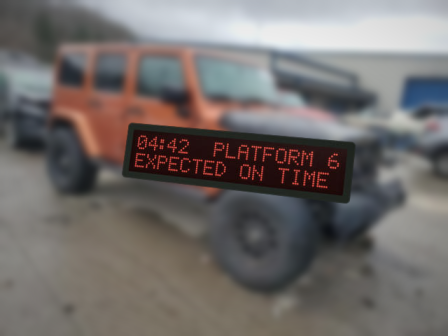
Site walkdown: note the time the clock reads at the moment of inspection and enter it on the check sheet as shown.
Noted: 4:42
